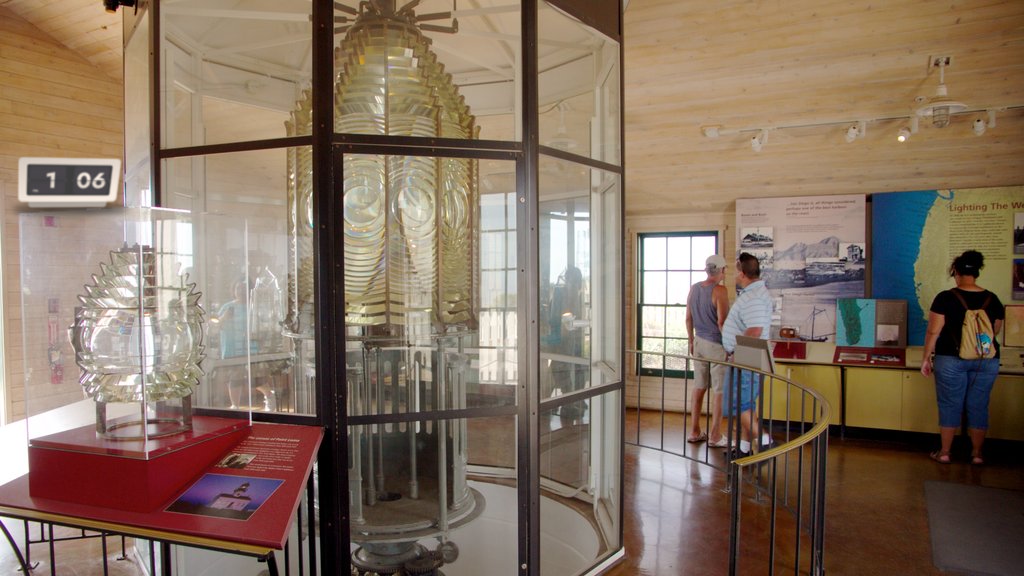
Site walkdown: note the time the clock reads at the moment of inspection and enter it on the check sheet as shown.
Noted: 1:06
